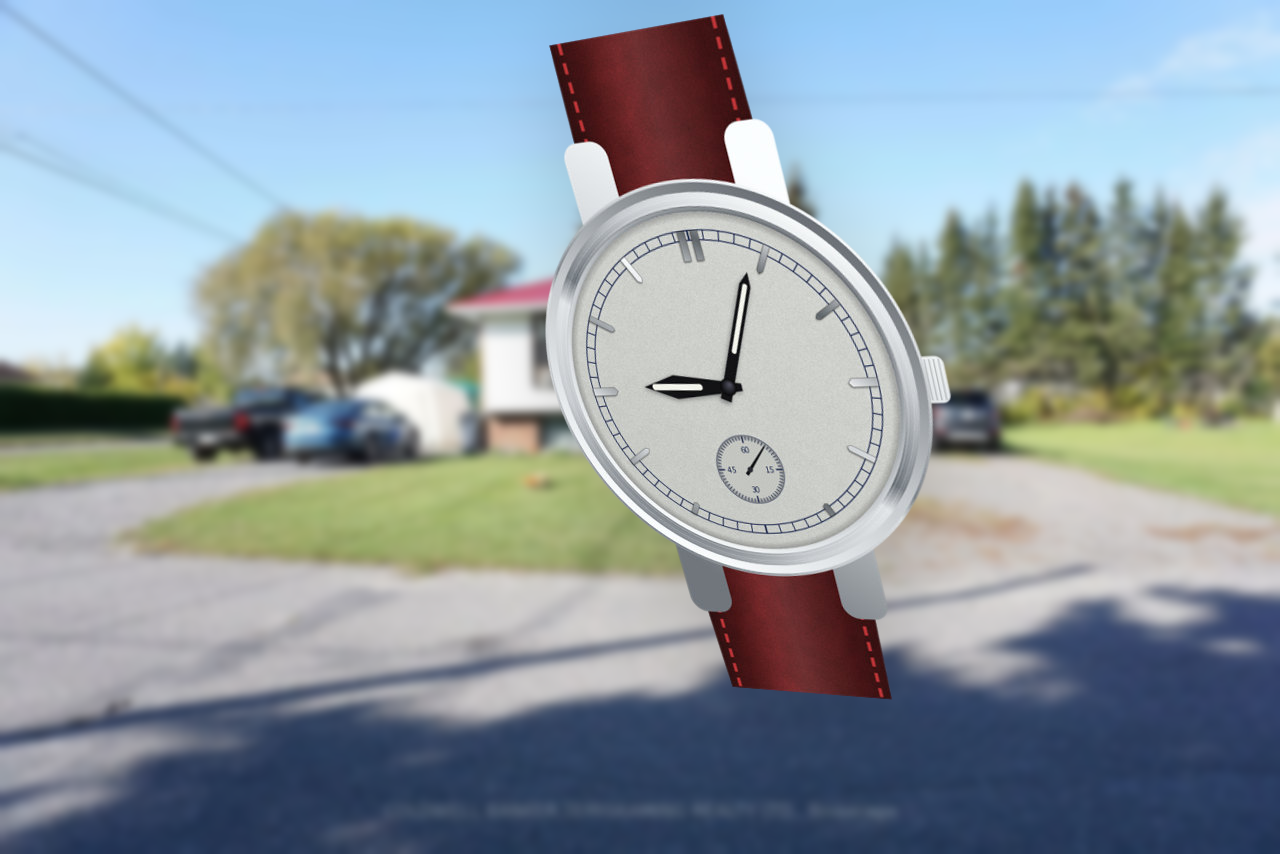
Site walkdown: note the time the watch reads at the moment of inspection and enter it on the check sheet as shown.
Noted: 9:04:07
